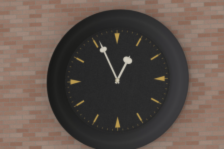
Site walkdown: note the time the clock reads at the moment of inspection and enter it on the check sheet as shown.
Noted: 12:56
